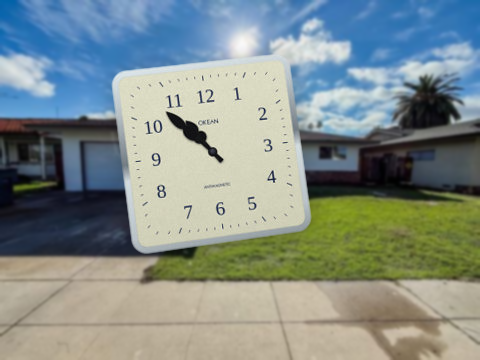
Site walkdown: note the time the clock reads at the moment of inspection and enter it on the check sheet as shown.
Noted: 10:53
